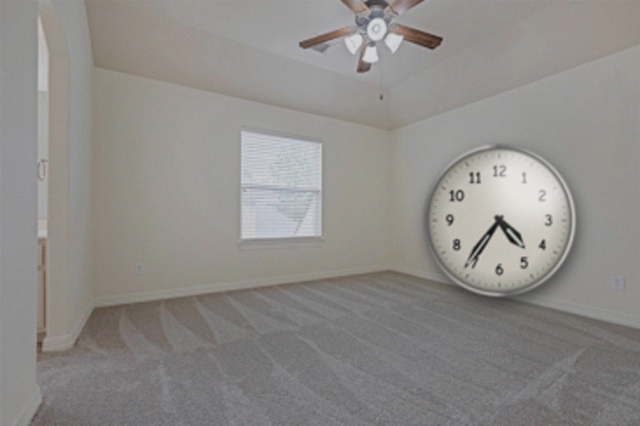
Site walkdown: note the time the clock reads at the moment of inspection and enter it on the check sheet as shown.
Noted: 4:36
